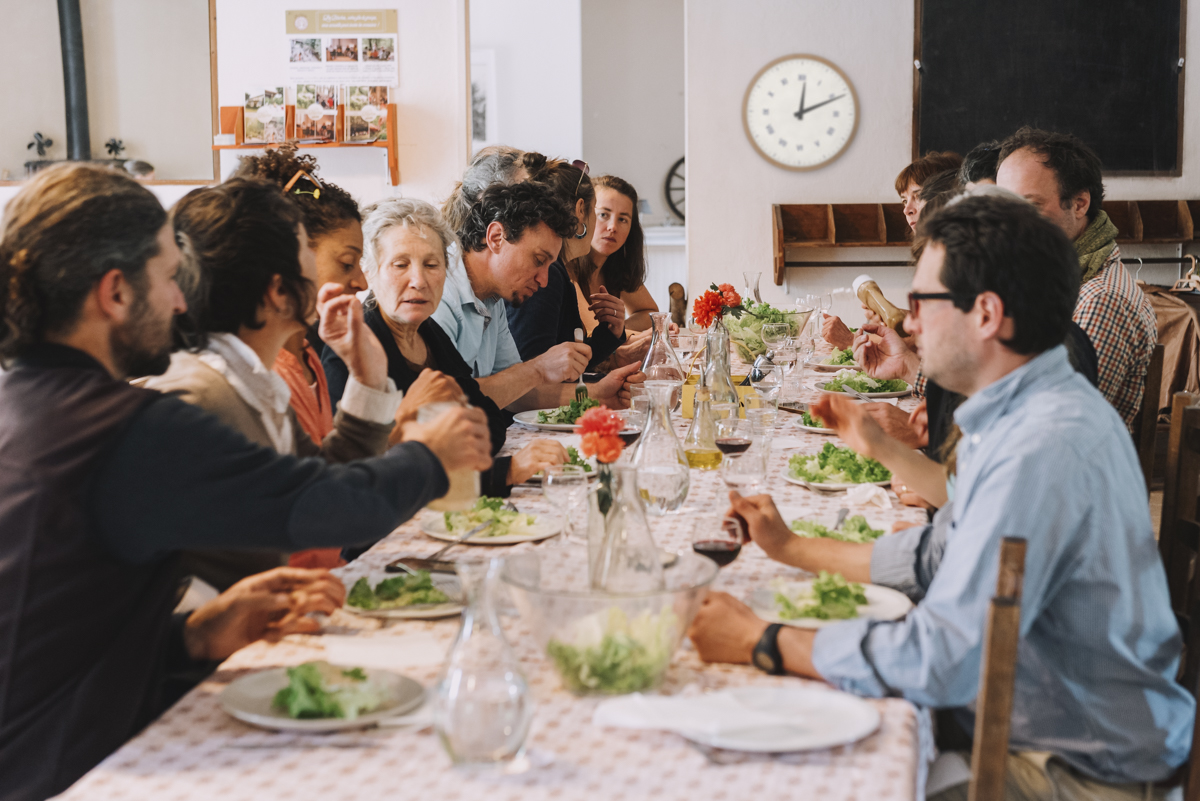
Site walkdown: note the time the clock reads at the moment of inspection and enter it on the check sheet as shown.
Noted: 12:11
